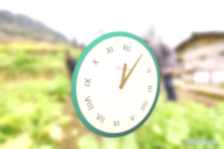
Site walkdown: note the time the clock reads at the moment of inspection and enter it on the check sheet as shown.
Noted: 12:05
